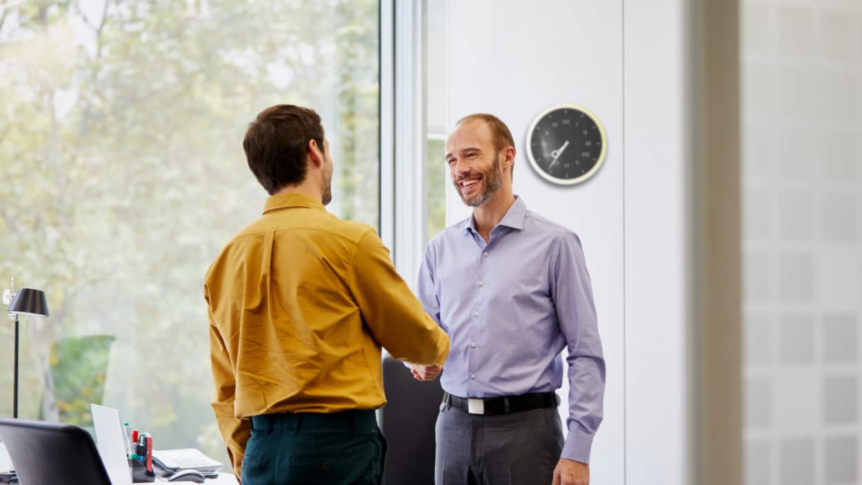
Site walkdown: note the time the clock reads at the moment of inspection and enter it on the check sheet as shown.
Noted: 7:36
